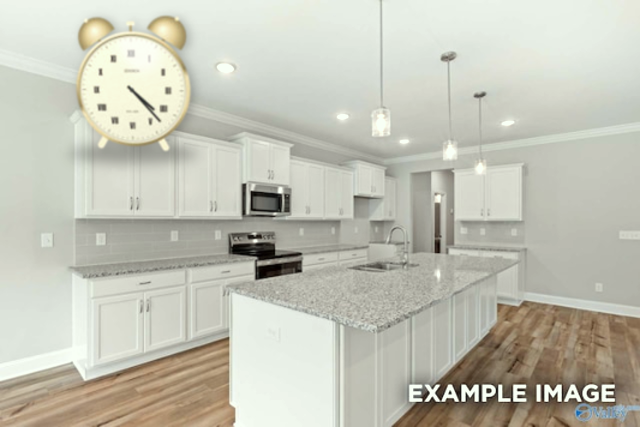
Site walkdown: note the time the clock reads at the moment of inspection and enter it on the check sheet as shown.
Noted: 4:23
